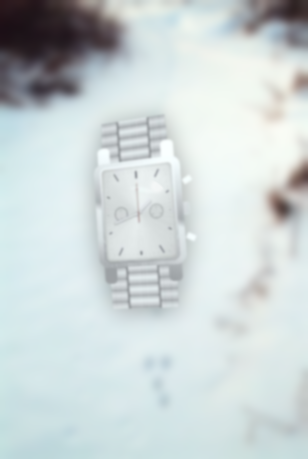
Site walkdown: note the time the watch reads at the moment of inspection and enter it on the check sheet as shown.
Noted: 1:42
